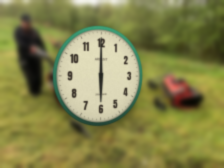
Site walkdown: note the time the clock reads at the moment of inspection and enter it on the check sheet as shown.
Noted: 6:00
